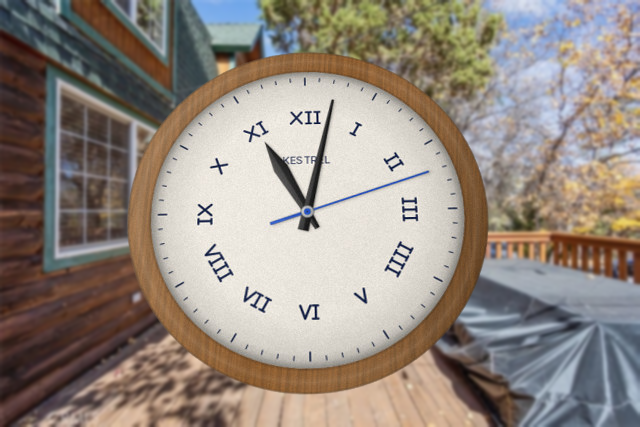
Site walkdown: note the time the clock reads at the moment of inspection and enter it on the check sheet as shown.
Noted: 11:02:12
